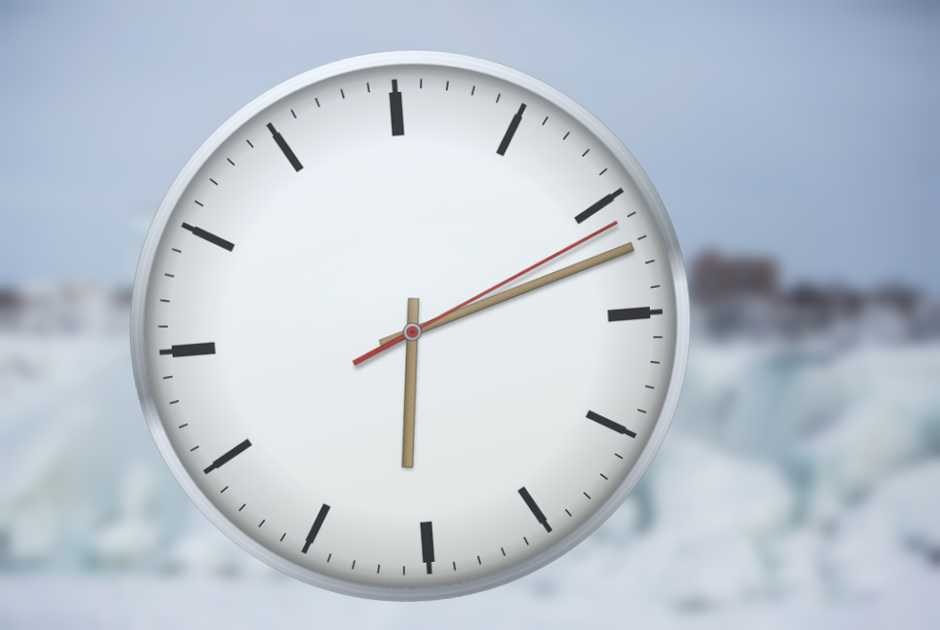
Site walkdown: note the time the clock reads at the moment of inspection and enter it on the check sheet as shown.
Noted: 6:12:11
